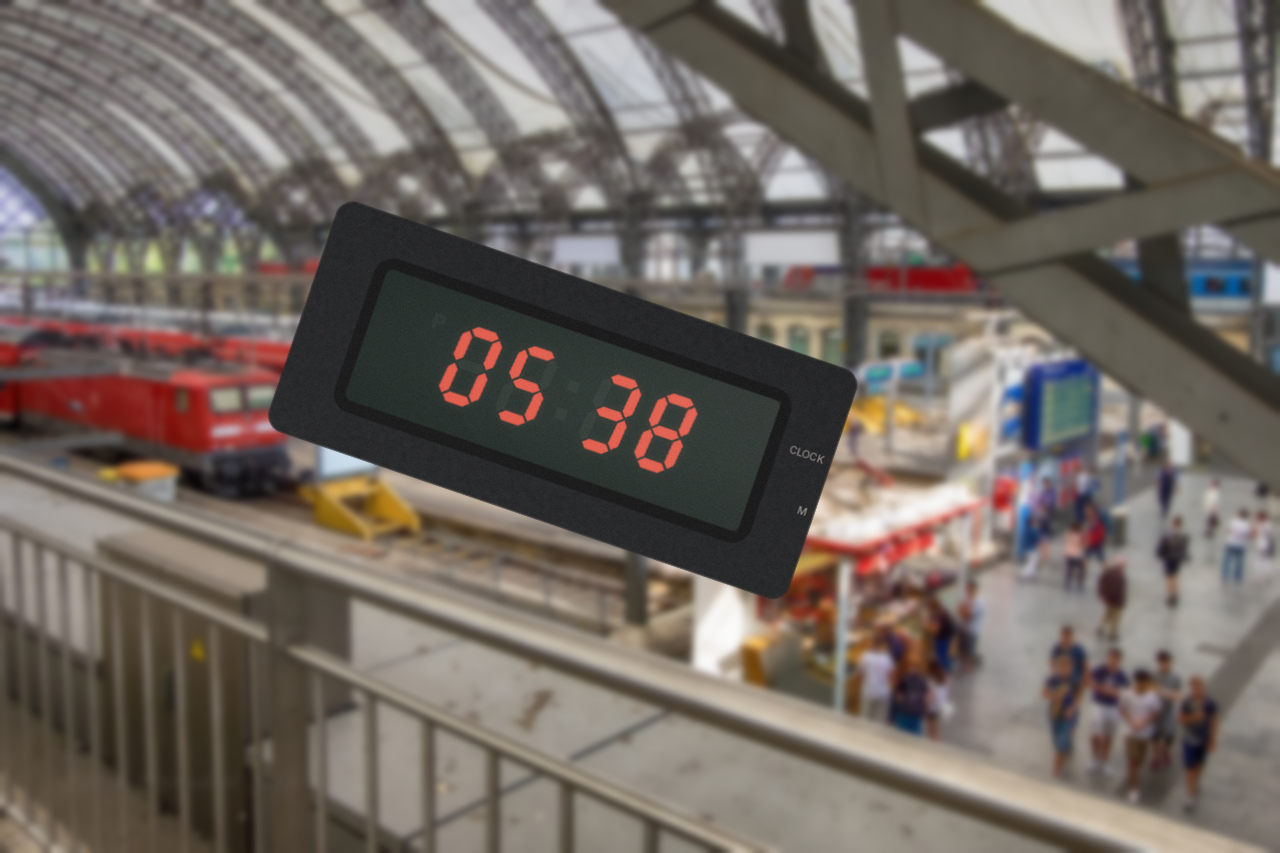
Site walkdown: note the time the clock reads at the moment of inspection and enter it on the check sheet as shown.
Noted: 5:38
